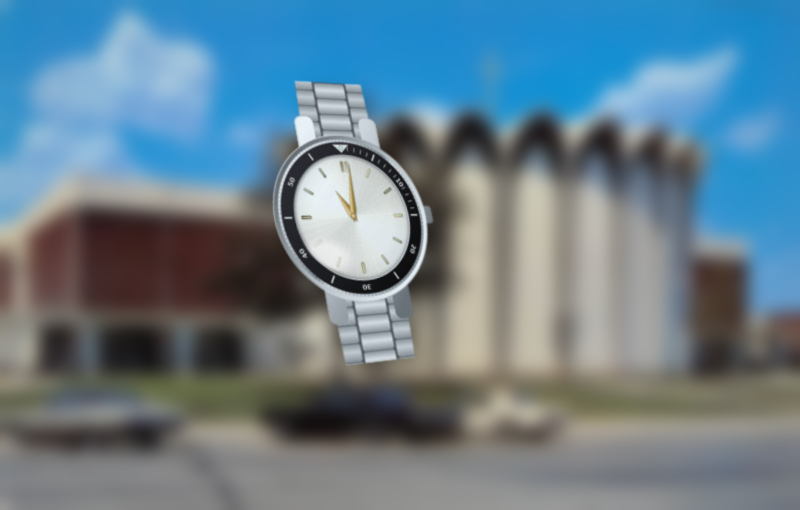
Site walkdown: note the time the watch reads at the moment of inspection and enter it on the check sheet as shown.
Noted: 11:01
